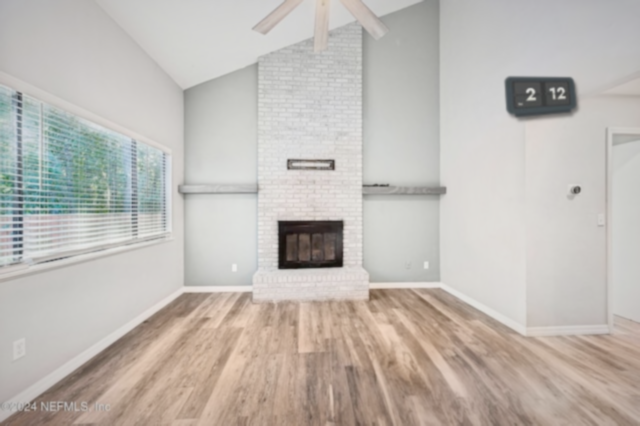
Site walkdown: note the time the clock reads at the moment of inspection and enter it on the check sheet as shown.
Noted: 2:12
